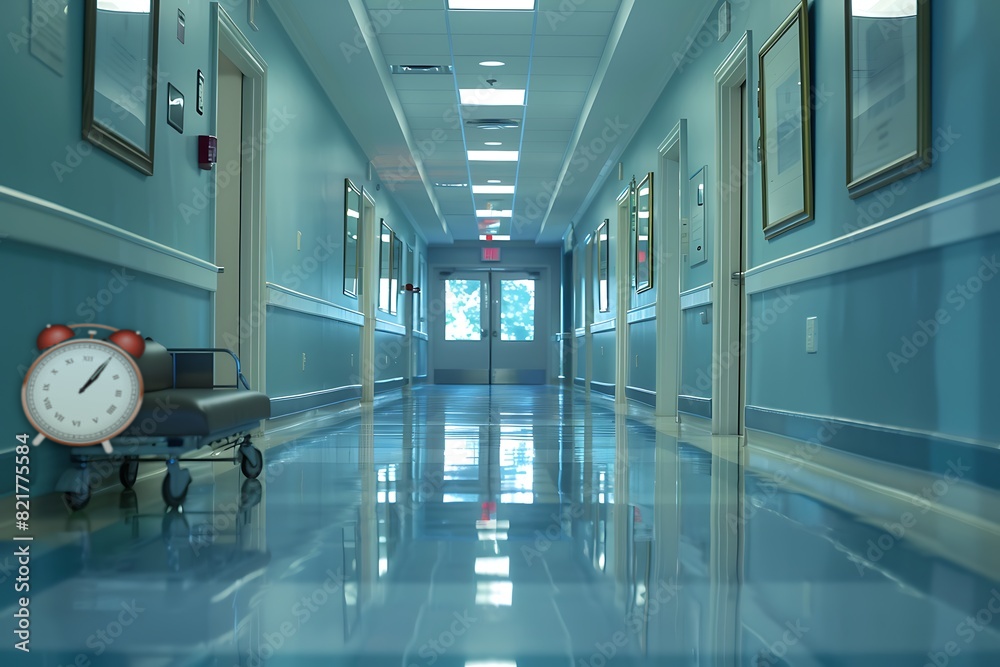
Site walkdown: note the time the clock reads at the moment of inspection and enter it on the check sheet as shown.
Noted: 1:05
